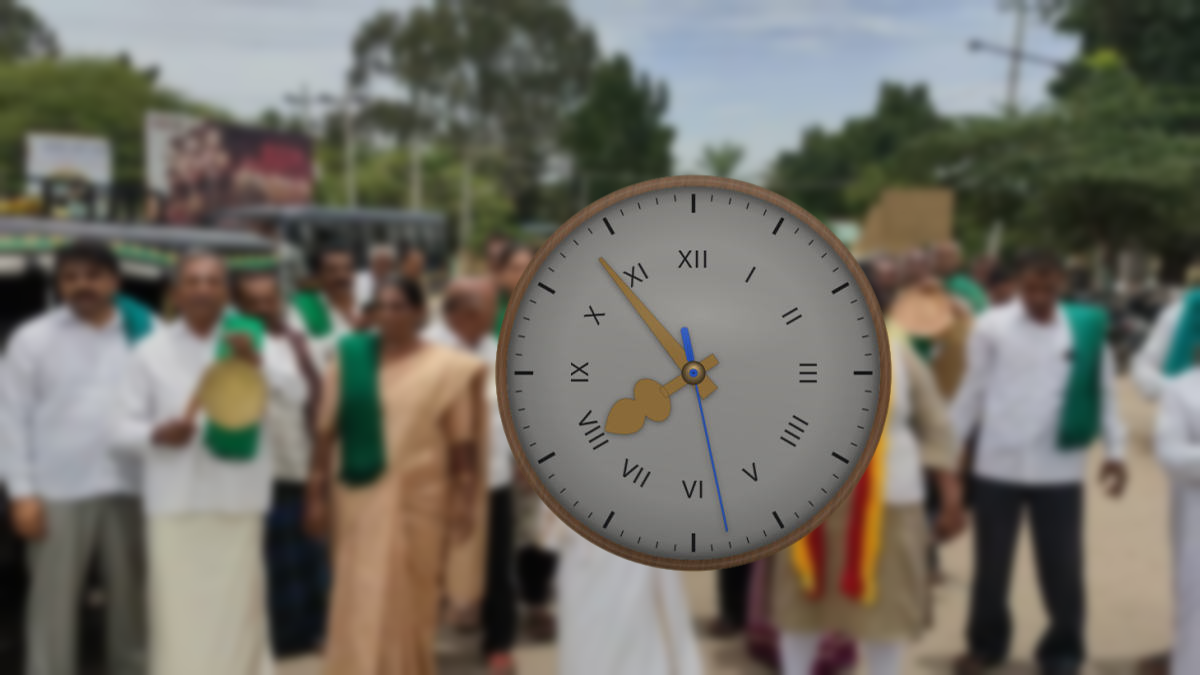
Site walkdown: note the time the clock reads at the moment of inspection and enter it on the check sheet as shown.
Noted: 7:53:28
